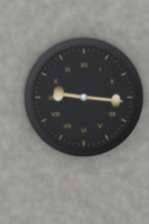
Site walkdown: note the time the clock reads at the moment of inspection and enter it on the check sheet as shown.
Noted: 9:16
